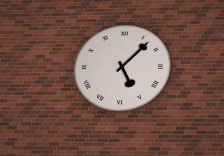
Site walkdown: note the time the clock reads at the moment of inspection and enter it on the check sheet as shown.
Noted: 5:07
